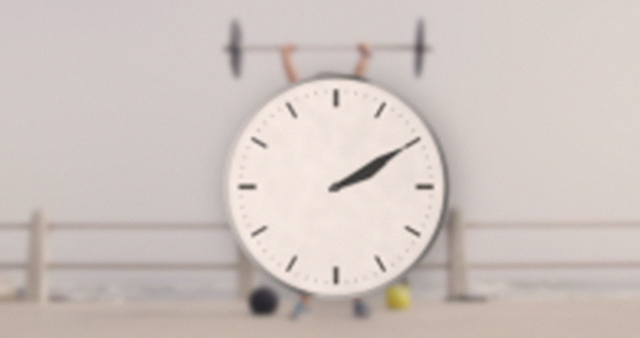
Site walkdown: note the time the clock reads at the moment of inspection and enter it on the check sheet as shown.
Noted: 2:10
